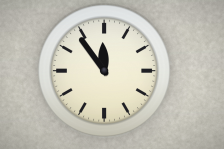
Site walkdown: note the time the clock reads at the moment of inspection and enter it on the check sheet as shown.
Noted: 11:54
